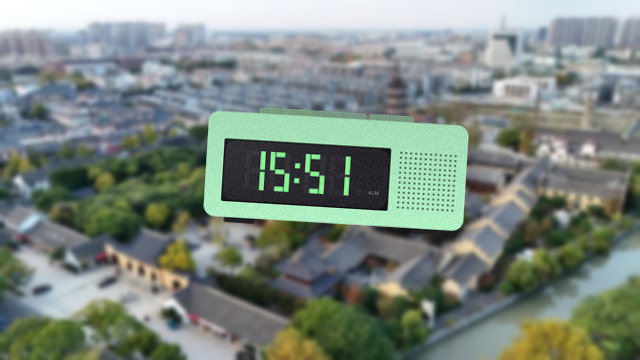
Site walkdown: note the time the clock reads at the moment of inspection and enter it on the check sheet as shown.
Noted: 15:51
